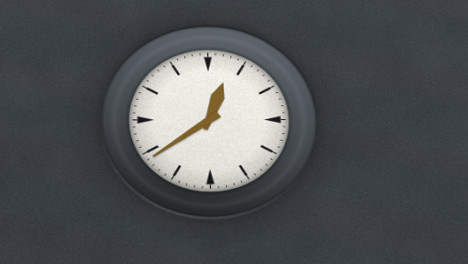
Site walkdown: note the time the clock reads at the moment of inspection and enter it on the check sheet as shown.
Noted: 12:39
